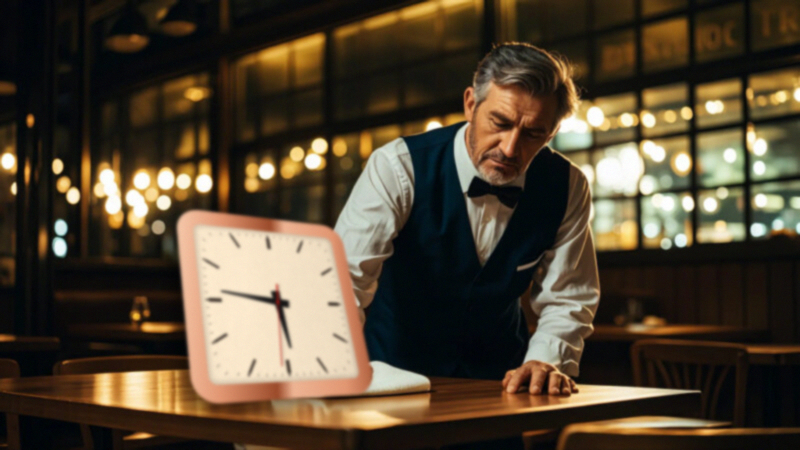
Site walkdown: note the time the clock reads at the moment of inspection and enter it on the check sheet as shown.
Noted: 5:46:31
